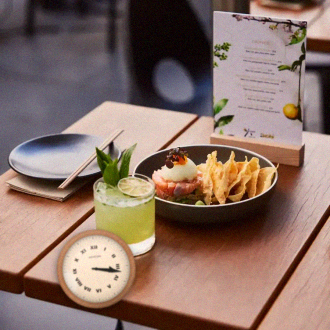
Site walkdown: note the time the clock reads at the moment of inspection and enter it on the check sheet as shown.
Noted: 3:17
